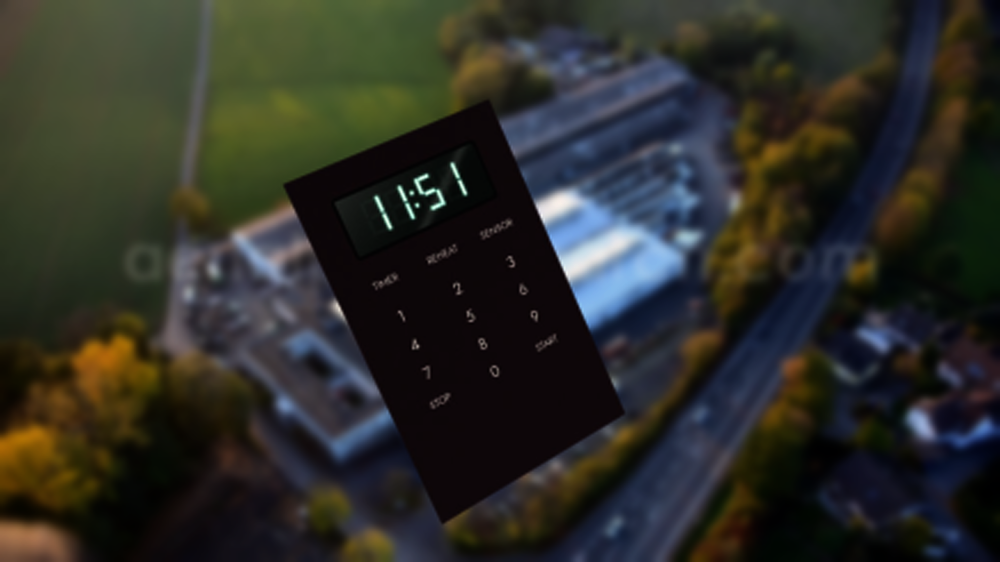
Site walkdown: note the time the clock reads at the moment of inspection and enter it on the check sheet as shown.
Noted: 11:51
